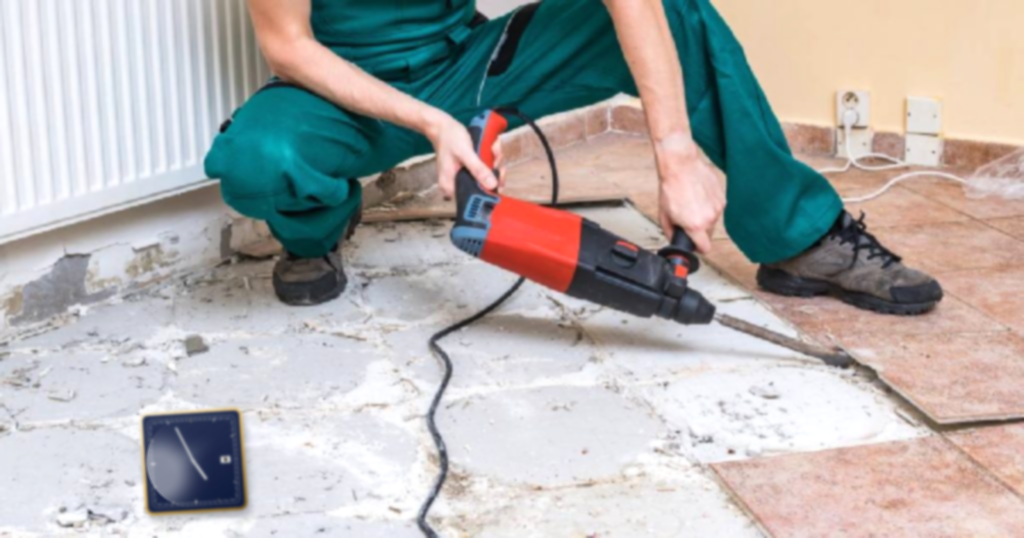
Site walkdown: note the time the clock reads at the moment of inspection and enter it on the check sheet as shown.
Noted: 4:56
